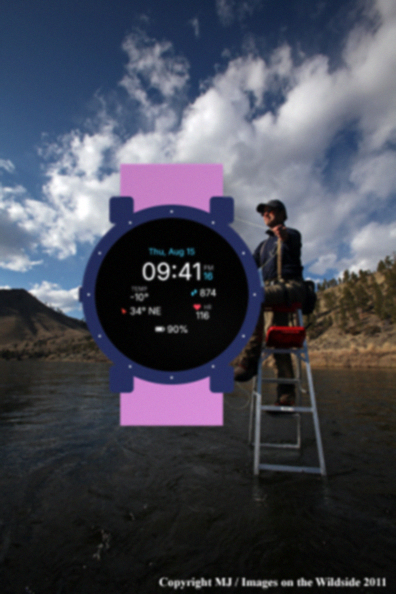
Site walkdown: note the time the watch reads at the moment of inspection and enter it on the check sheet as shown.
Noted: 9:41
